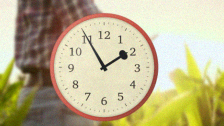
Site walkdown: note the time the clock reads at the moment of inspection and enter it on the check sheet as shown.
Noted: 1:55
